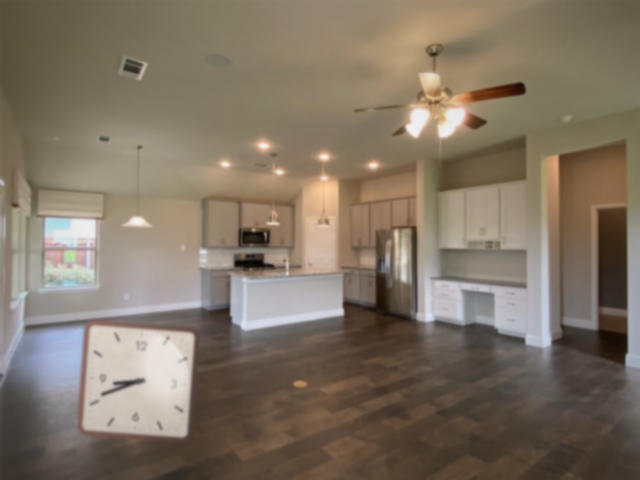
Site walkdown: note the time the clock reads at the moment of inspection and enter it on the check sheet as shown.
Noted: 8:41
